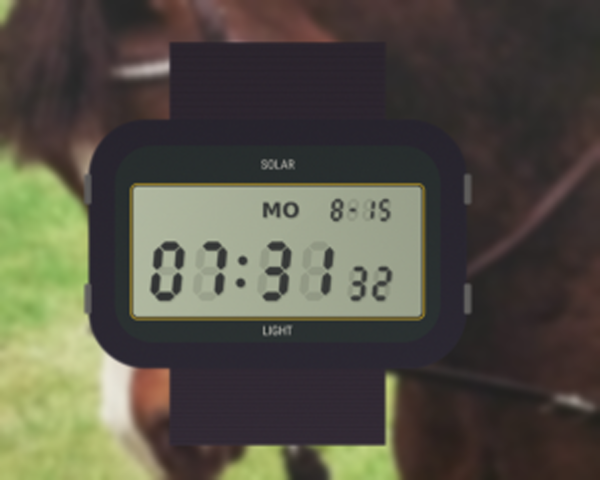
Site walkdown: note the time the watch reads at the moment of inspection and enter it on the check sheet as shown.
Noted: 7:31:32
